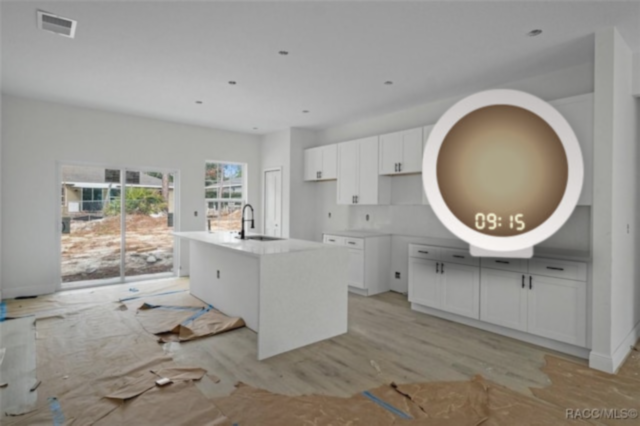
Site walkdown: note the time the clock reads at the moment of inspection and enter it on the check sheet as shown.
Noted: 9:15
